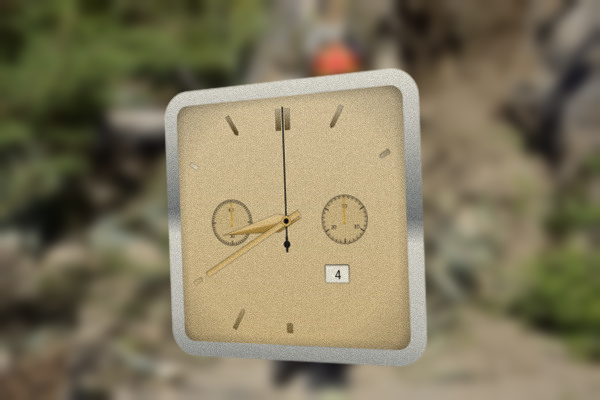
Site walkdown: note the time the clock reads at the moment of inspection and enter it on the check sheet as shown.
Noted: 8:40
